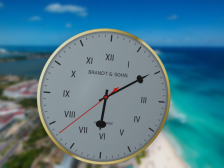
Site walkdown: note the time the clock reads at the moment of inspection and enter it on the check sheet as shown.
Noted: 6:09:38
